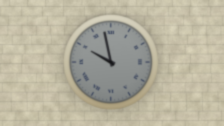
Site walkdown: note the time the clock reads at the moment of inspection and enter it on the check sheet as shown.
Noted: 9:58
